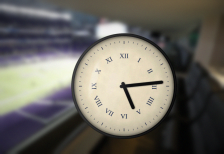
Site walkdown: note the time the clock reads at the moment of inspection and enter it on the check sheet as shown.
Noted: 5:14
